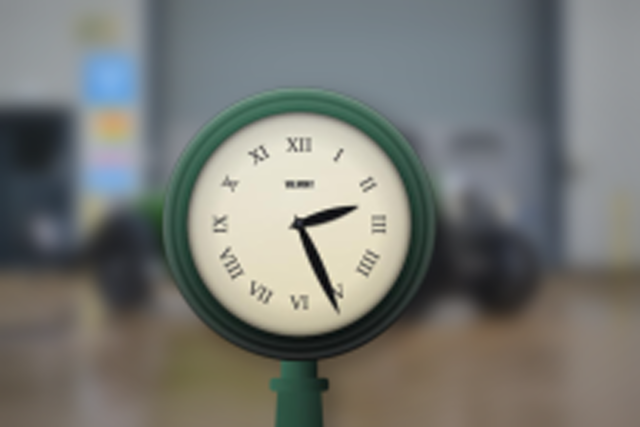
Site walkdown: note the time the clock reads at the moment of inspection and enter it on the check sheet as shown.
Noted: 2:26
